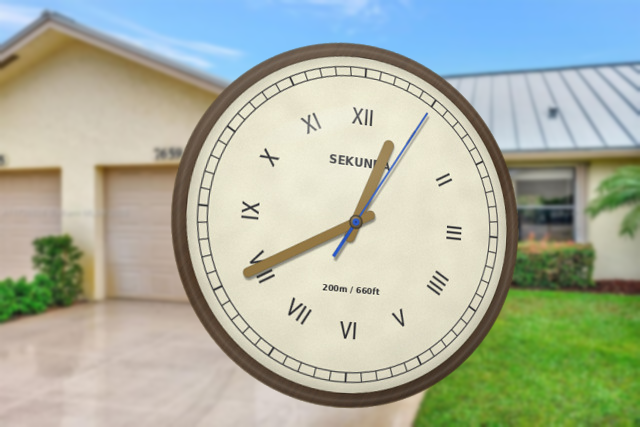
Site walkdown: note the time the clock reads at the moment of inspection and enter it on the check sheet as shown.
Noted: 12:40:05
